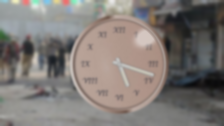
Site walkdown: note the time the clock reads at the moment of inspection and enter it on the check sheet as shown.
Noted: 5:18
